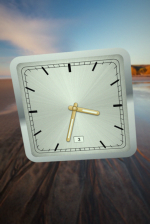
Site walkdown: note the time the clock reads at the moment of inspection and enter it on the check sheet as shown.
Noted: 3:33
